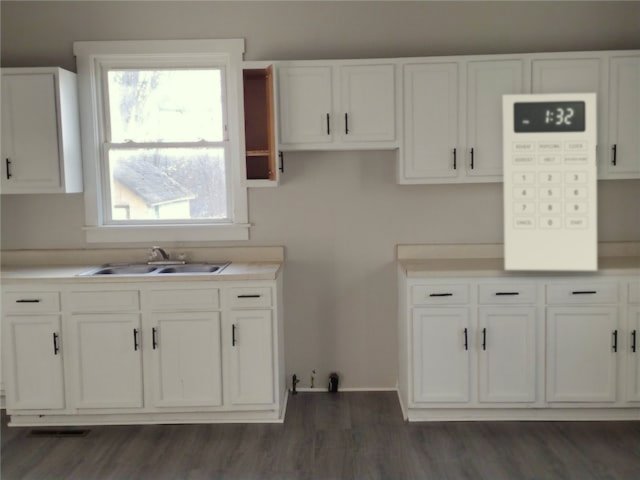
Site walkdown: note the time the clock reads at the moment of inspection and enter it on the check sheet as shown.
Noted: 1:32
